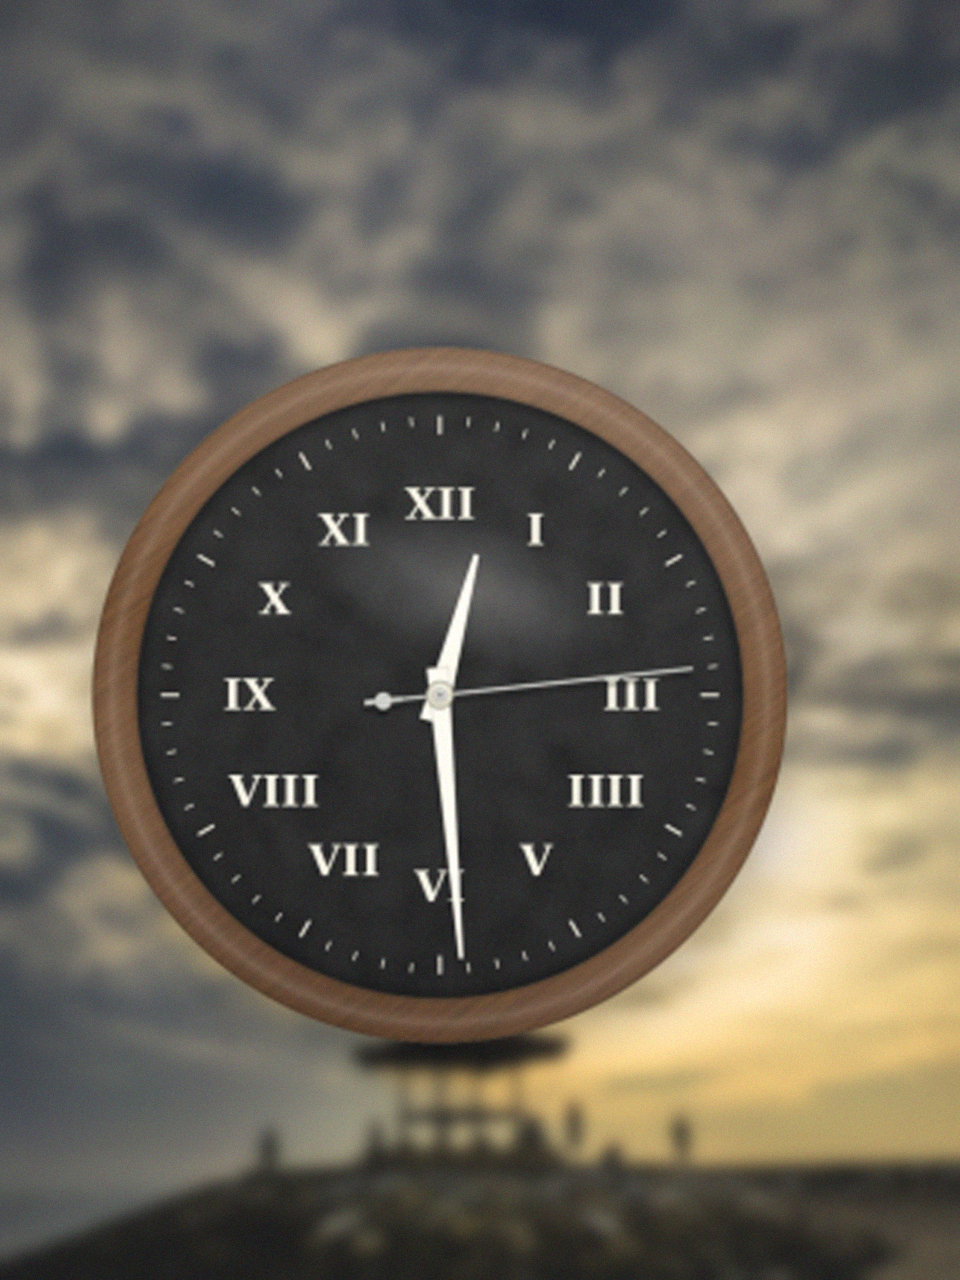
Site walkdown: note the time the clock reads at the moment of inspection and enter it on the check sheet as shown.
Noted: 12:29:14
